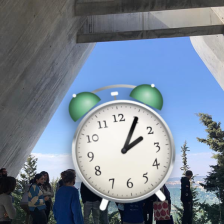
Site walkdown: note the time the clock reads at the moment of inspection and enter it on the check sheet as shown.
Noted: 2:05
